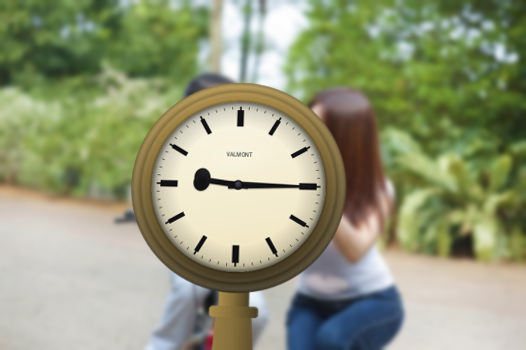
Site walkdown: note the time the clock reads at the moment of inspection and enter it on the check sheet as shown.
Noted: 9:15
